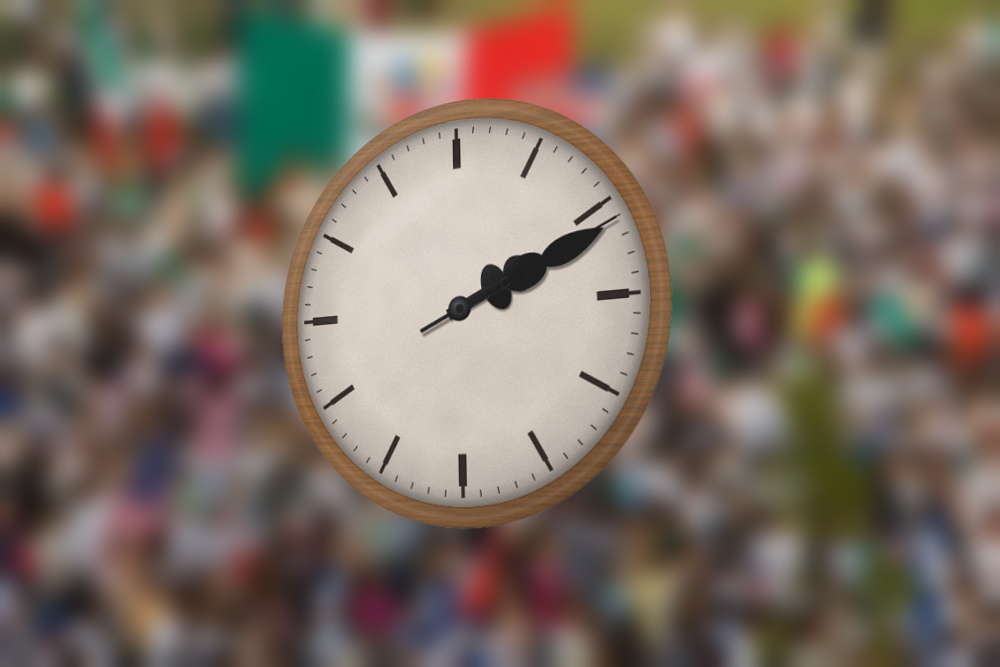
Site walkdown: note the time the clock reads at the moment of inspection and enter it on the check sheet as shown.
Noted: 2:11:11
